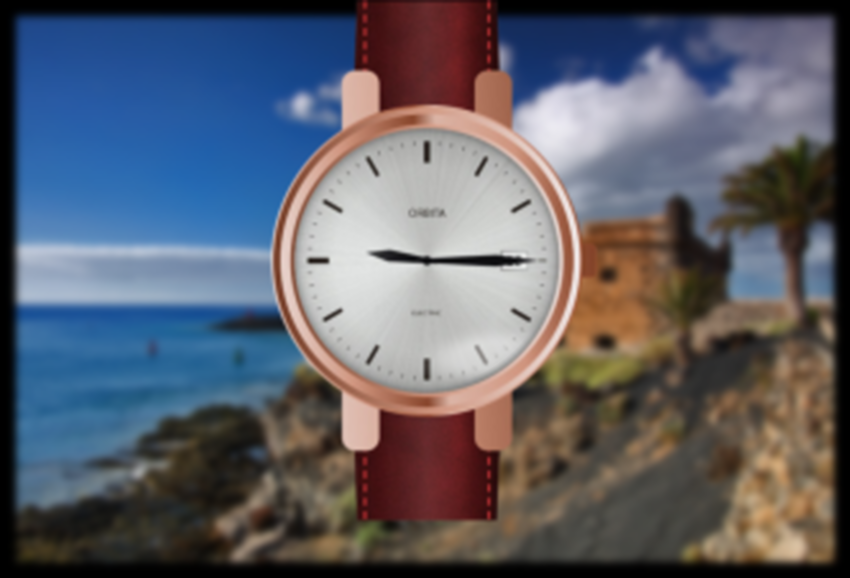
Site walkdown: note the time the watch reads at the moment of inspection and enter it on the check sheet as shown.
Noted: 9:15
